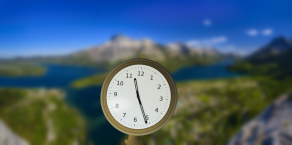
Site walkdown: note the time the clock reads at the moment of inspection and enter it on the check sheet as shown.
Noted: 11:26
